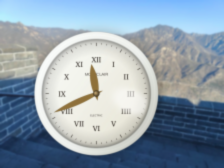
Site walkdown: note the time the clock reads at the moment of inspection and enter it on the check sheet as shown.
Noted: 11:41
